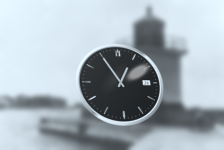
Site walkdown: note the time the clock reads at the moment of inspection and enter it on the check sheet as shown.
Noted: 12:55
